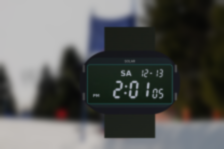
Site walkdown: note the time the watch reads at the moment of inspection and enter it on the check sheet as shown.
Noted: 2:01:05
